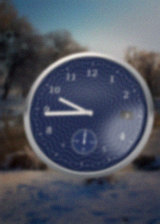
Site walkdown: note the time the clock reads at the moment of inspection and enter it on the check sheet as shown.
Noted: 9:44
